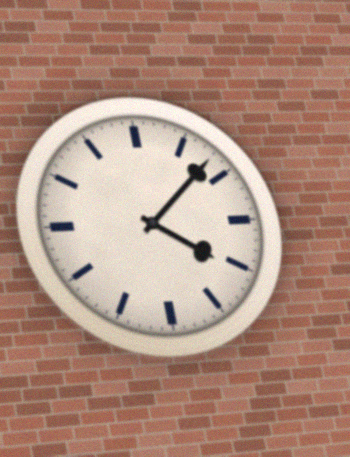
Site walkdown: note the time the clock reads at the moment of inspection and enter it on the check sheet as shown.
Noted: 4:08
